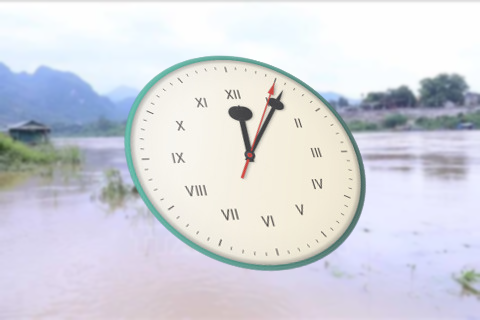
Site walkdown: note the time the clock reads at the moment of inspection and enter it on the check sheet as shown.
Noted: 12:06:05
